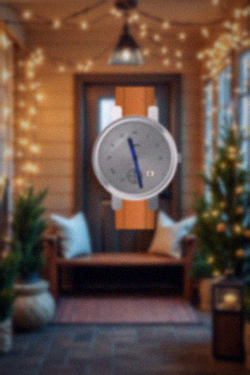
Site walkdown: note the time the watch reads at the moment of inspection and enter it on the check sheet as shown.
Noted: 11:28
